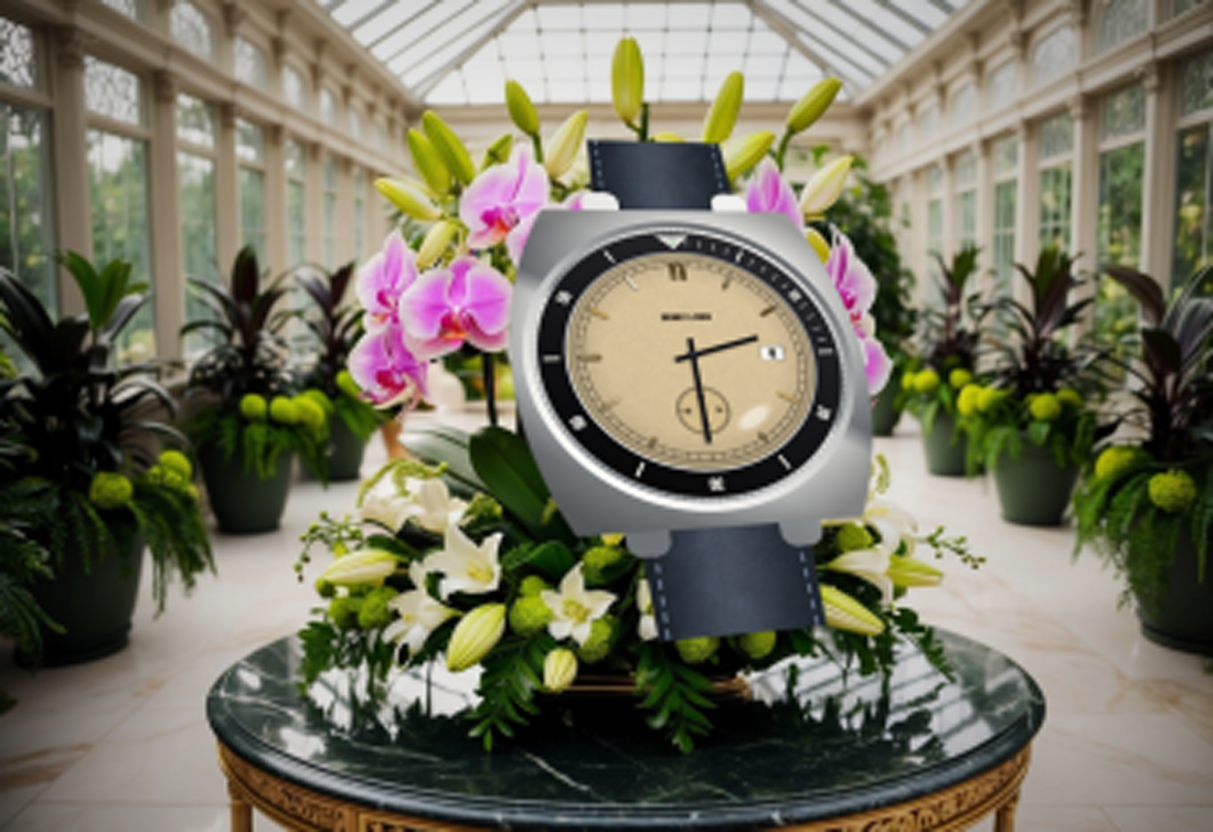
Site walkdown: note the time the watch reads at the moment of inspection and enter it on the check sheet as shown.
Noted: 2:30
